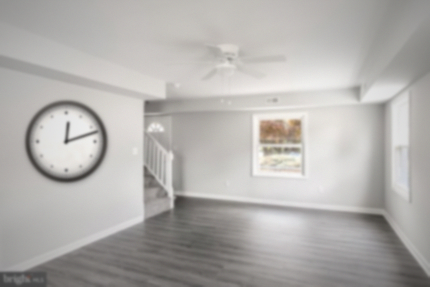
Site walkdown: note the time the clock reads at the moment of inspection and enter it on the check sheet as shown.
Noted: 12:12
